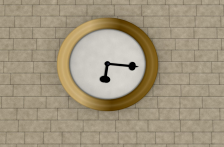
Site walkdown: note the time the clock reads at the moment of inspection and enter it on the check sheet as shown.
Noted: 6:16
